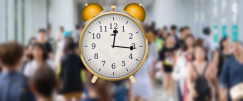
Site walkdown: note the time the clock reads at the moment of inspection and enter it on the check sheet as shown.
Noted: 12:16
